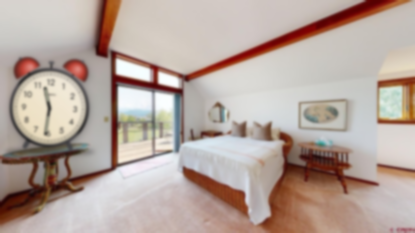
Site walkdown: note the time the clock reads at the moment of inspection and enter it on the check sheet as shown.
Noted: 11:31
